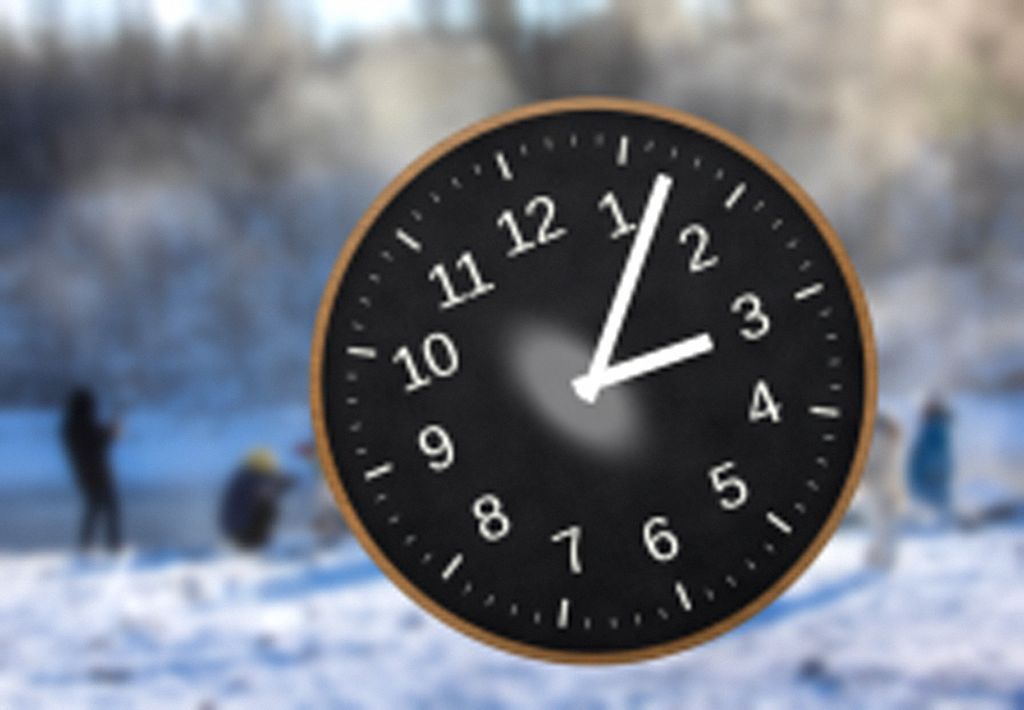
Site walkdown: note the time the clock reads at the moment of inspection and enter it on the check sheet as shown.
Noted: 3:07
